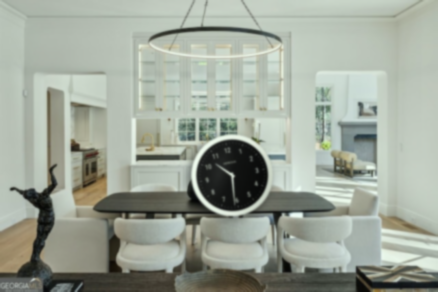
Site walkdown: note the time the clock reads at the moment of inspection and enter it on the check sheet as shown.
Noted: 10:31
